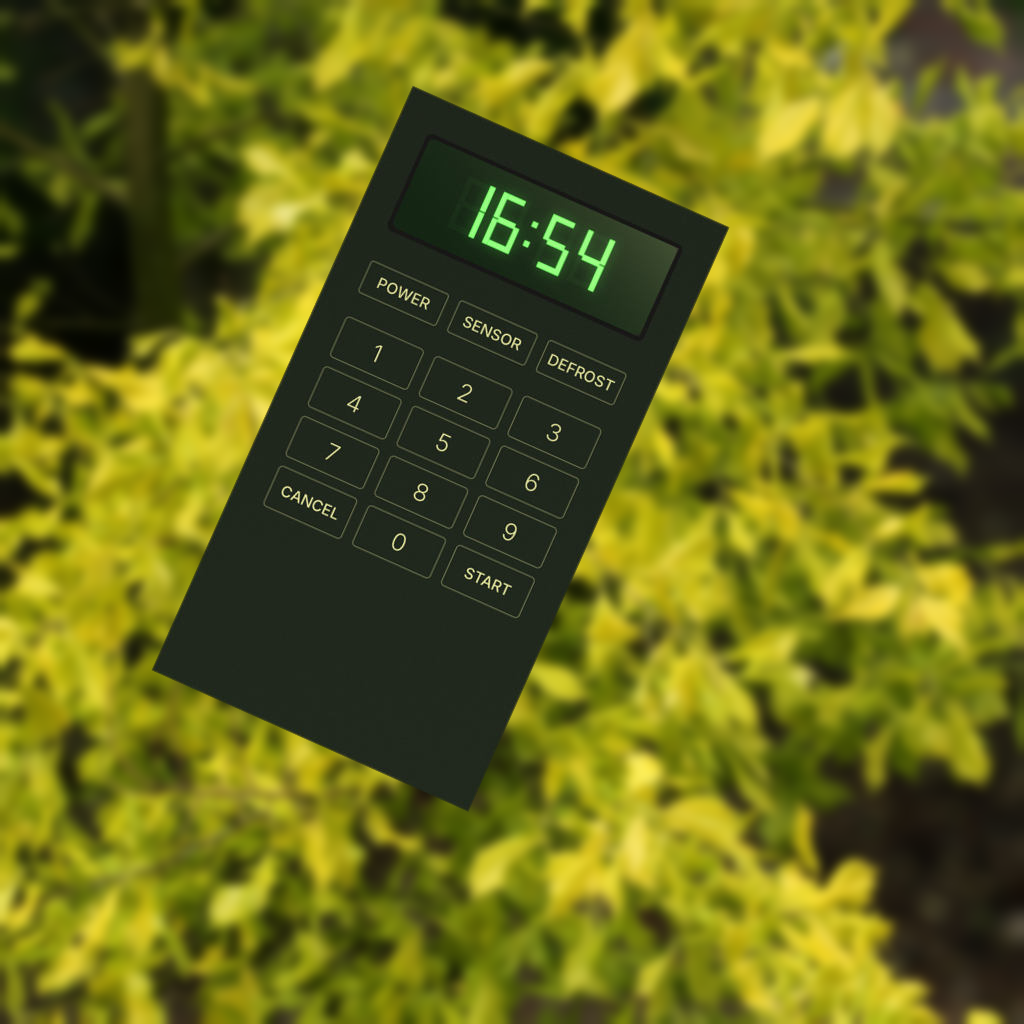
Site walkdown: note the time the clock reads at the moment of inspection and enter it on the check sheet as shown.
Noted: 16:54
